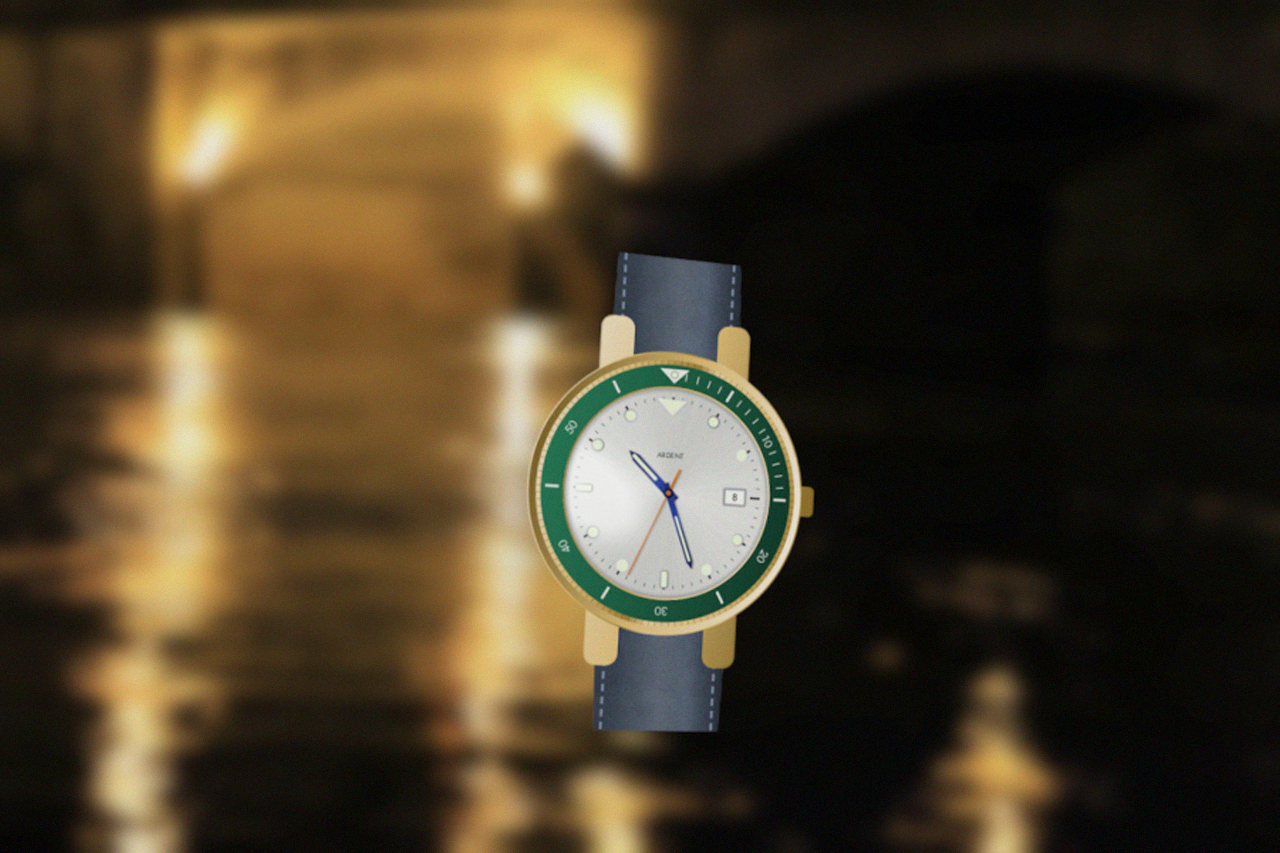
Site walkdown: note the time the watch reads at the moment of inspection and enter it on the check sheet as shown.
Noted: 10:26:34
